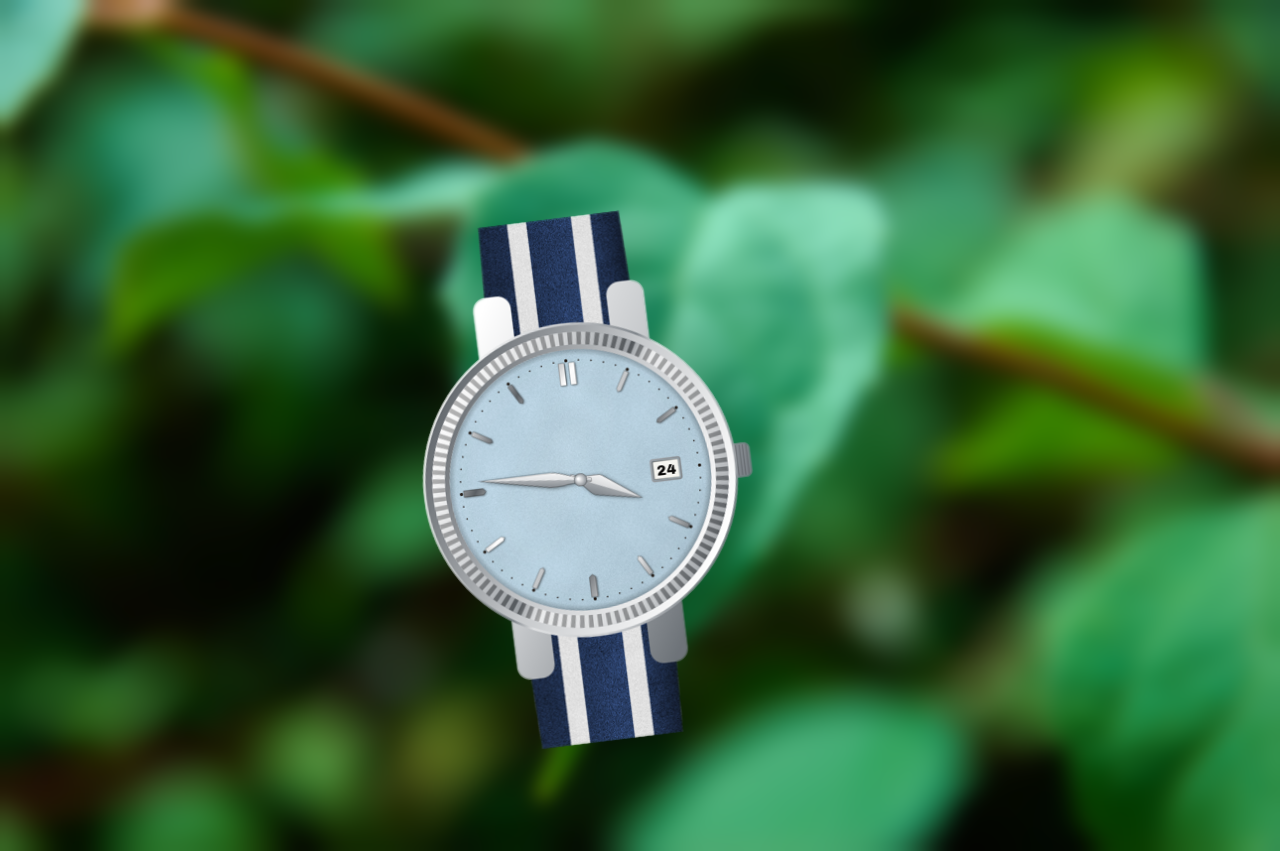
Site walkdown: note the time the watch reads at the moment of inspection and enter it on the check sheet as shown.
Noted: 3:46
